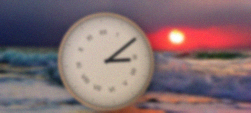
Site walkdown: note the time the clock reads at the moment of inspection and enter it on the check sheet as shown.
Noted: 3:10
